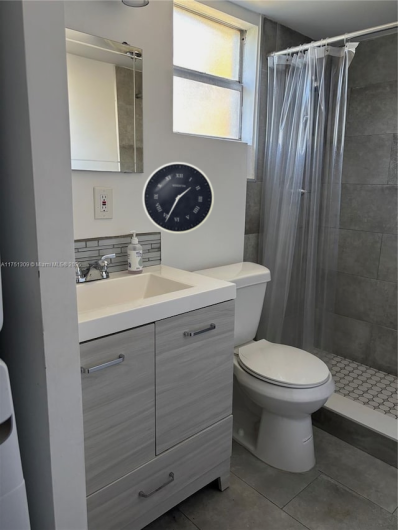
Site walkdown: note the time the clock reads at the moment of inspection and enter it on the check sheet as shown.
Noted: 1:34
